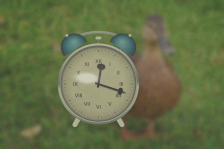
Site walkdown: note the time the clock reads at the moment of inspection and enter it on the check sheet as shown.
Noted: 12:18
